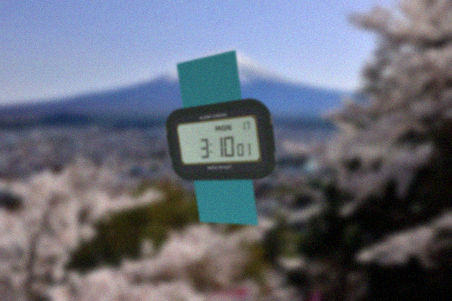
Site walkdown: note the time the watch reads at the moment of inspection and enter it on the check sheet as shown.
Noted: 3:10:01
